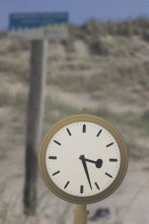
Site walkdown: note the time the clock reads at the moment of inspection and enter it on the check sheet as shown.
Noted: 3:27
